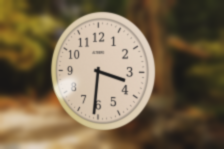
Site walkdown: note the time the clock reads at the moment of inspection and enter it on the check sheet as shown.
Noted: 3:31
